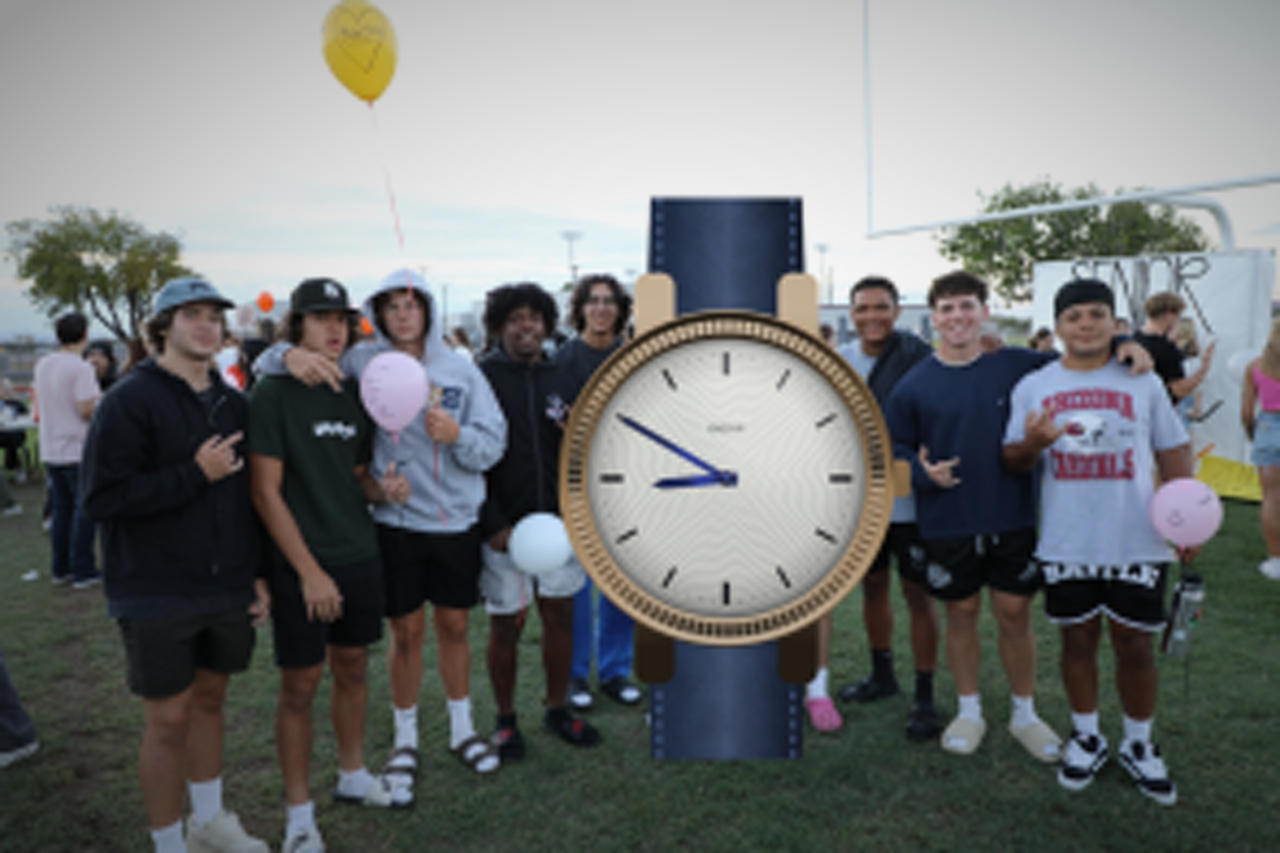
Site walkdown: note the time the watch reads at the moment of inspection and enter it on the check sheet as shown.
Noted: 8:50
